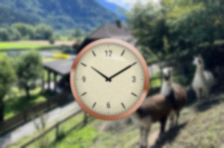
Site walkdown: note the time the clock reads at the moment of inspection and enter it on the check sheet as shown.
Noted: 10:10
